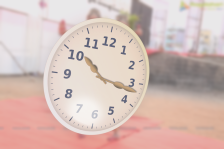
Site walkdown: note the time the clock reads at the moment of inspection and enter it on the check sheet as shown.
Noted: 10:17
